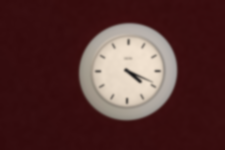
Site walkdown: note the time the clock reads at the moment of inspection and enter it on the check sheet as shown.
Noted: 4:19
